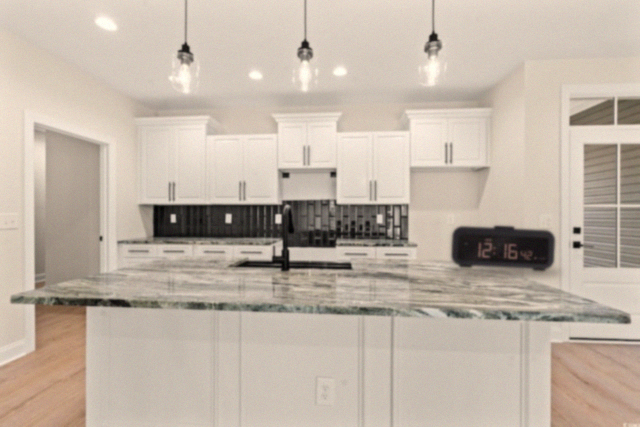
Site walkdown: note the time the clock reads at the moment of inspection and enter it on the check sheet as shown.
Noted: 12:16
